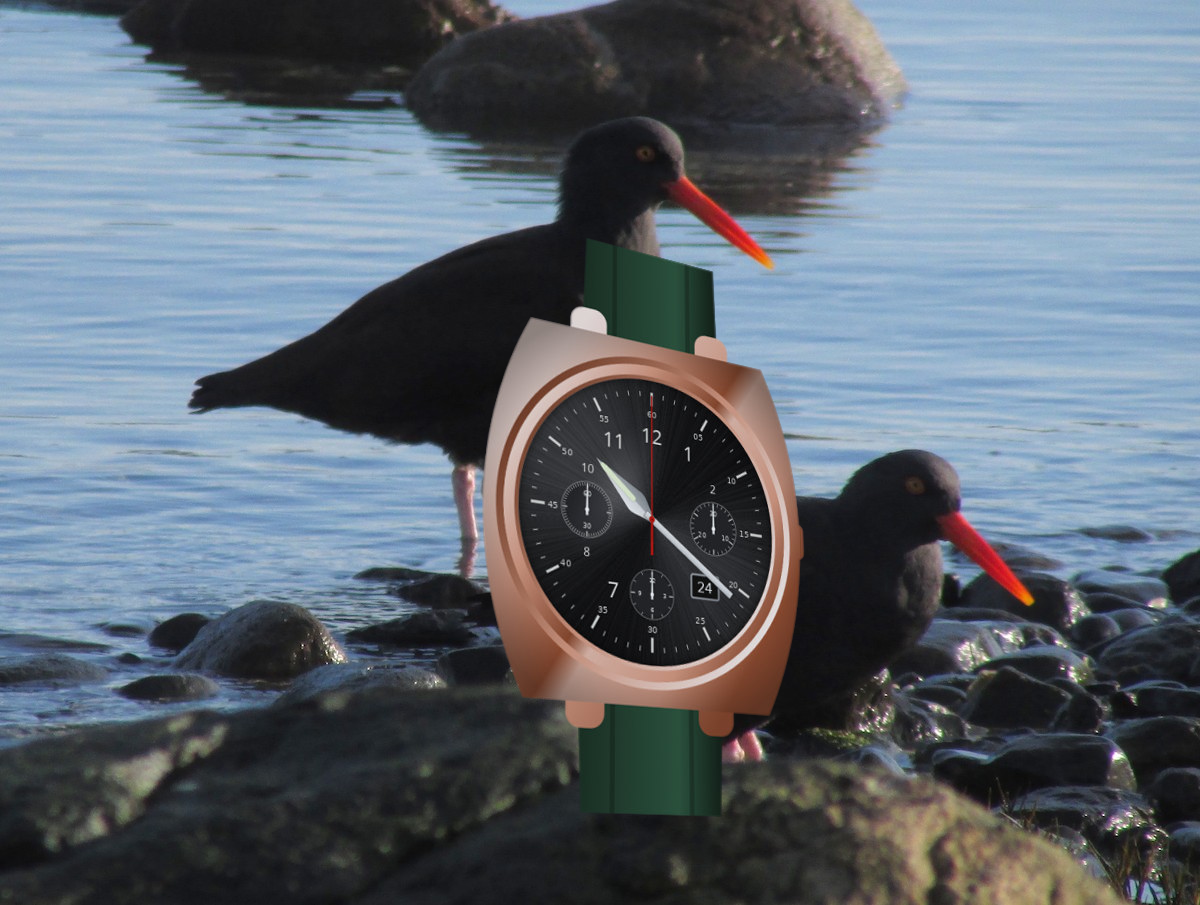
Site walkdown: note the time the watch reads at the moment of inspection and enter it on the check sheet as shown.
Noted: 10:21
